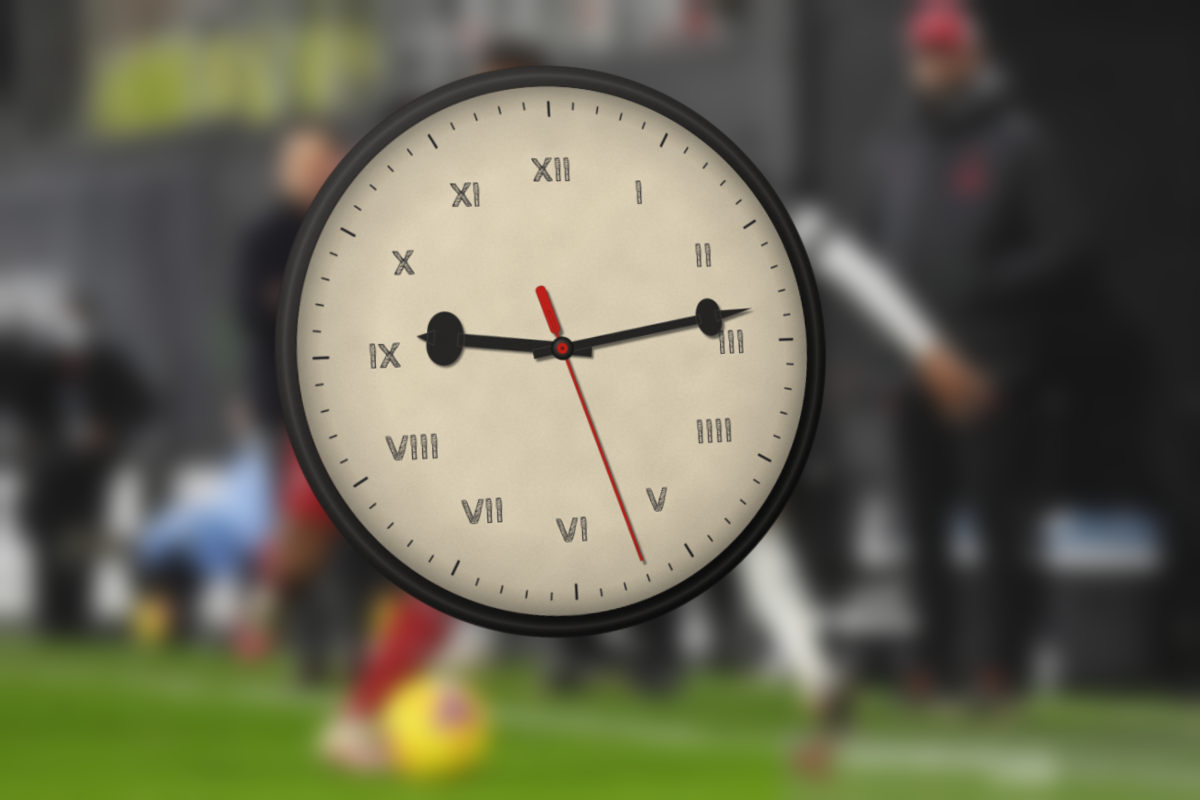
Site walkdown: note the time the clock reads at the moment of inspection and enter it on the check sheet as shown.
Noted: 9:13:27
